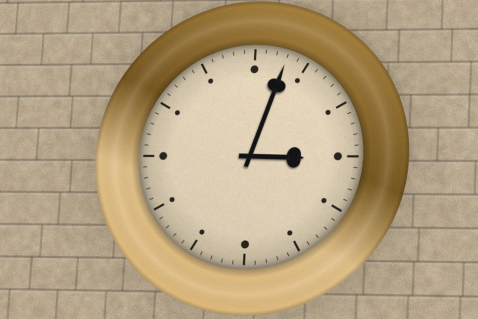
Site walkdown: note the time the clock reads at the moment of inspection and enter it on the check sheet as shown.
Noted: 3:03
